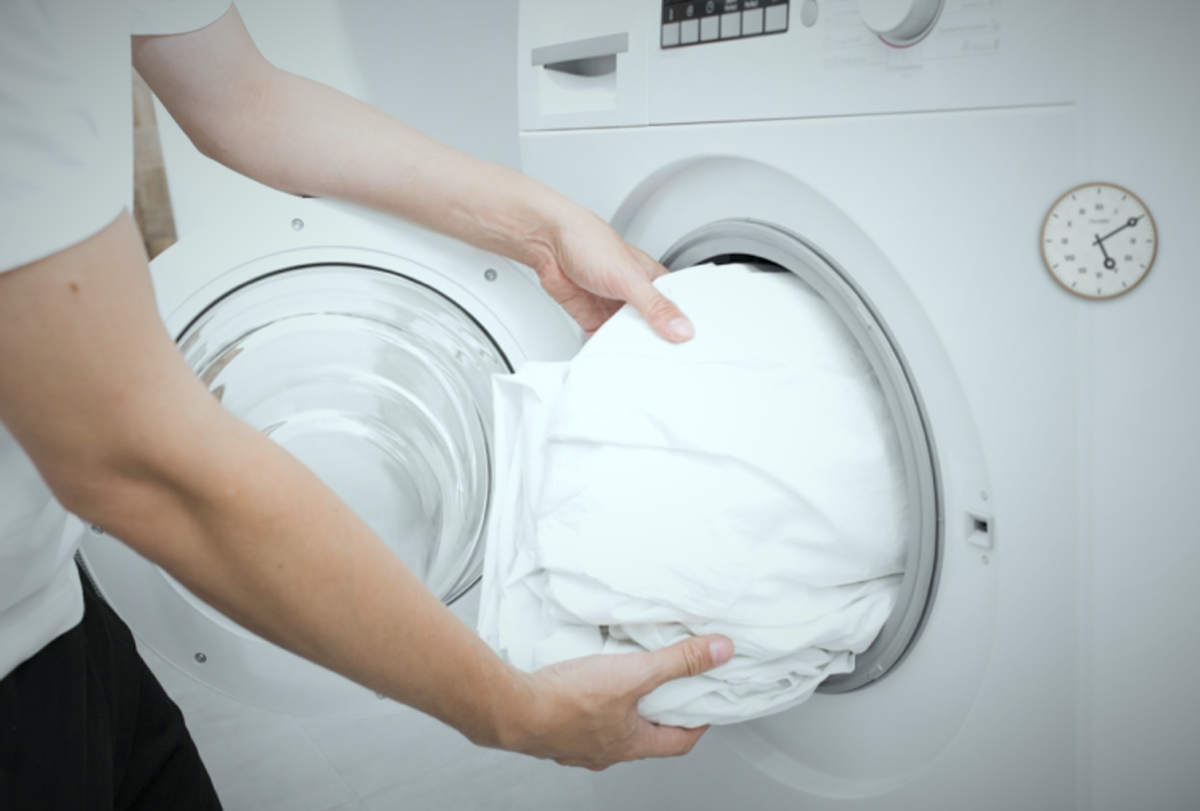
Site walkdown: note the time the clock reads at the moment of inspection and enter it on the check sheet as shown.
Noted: 5:10
